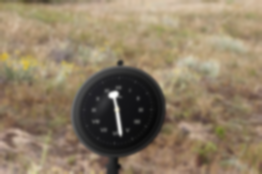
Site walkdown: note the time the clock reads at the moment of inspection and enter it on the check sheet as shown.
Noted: 11:28
